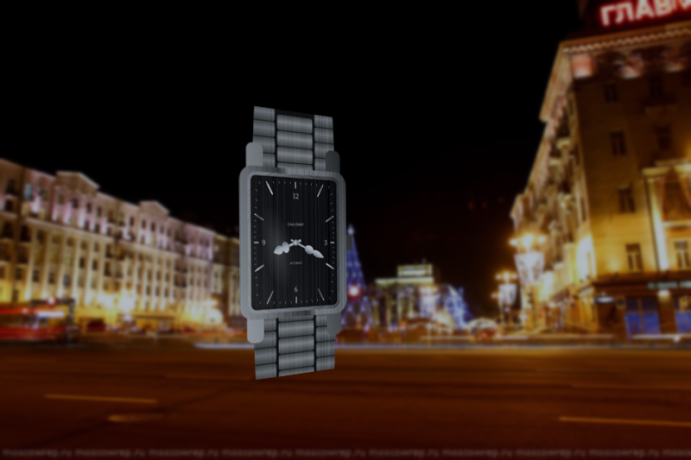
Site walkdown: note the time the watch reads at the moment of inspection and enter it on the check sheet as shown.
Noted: 8:19
